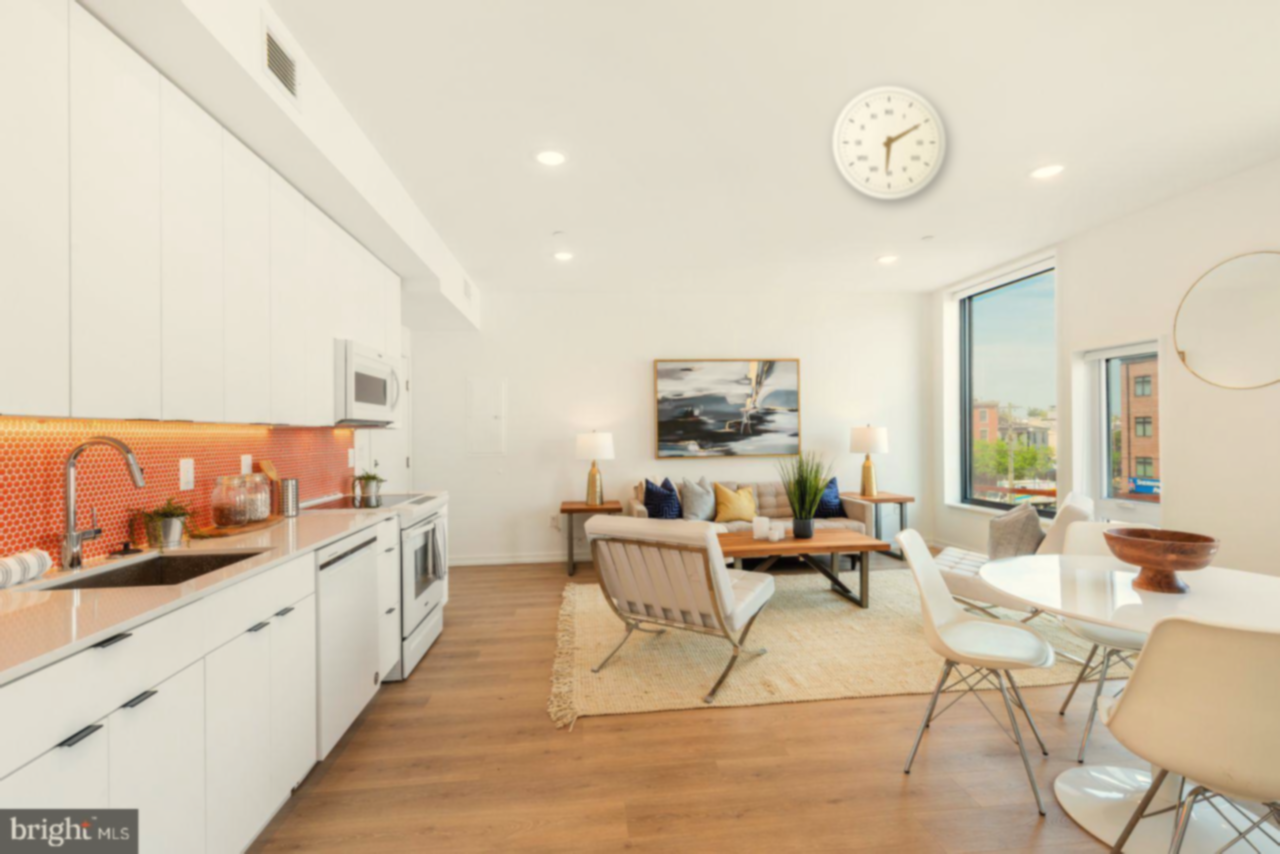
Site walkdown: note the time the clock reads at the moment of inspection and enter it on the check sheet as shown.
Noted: 6:10
